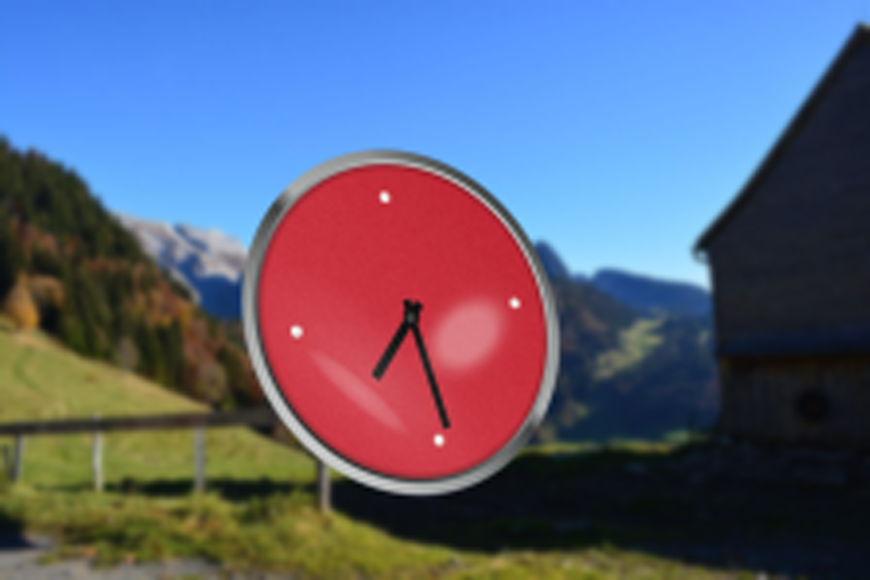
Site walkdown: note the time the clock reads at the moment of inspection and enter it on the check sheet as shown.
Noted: 7:29
